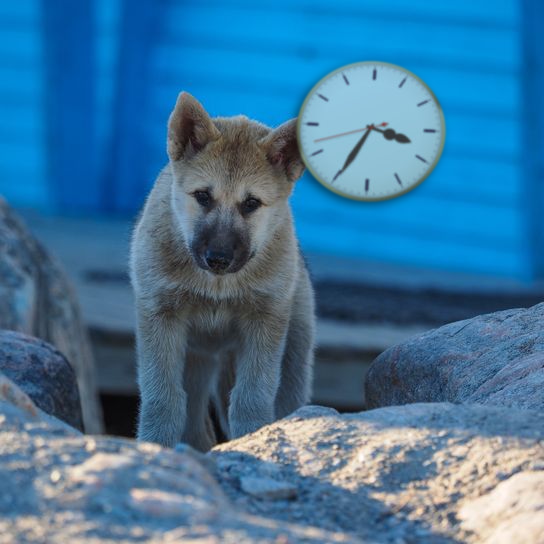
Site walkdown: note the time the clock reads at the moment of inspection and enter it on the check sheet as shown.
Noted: 3:34:42
